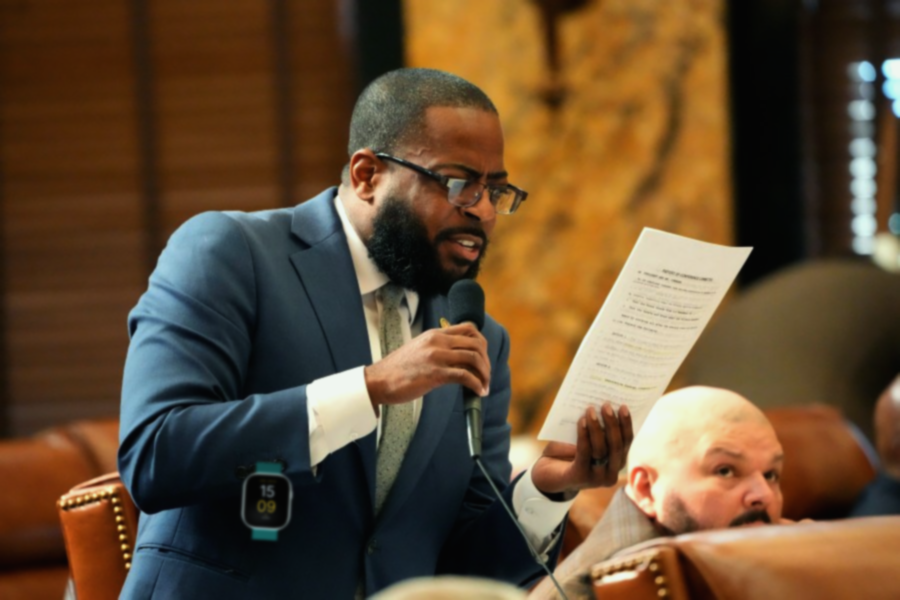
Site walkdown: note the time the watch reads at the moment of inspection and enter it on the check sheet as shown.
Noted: 15:09
